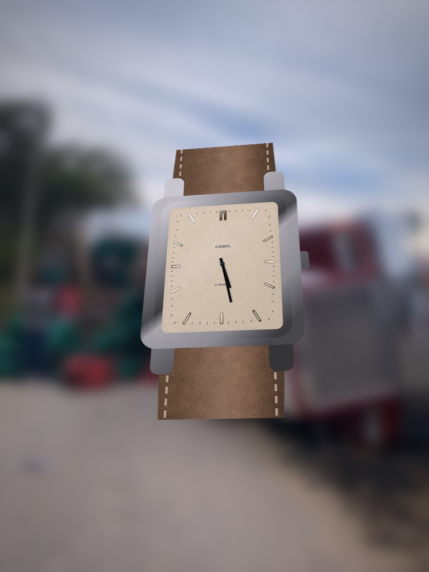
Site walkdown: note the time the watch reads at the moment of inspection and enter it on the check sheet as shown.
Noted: 5:28
